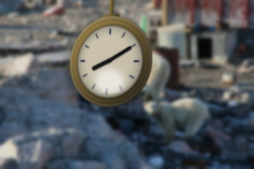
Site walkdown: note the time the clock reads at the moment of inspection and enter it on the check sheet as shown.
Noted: 8:10
